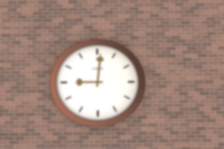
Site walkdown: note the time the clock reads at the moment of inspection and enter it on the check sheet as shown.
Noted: 9:01
